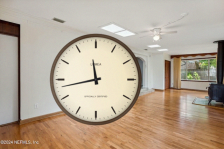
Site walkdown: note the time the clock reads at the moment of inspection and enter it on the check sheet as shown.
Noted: 11:43
